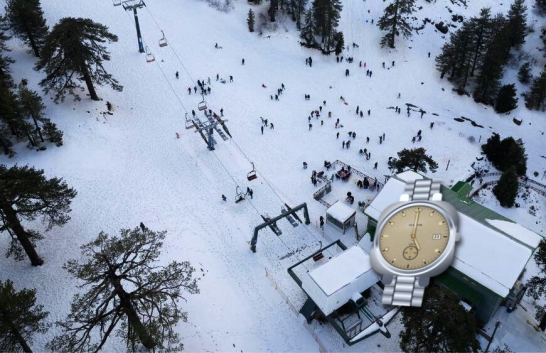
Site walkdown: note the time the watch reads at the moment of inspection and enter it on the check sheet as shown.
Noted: 5:00
